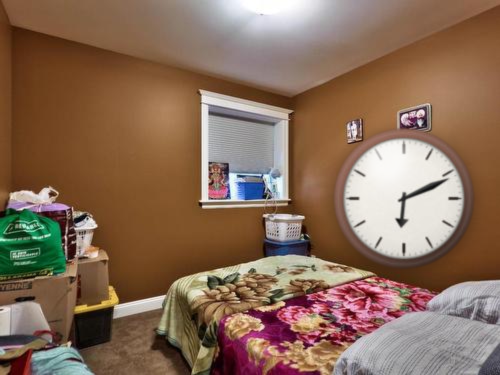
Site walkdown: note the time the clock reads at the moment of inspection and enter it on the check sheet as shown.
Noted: 6:11
